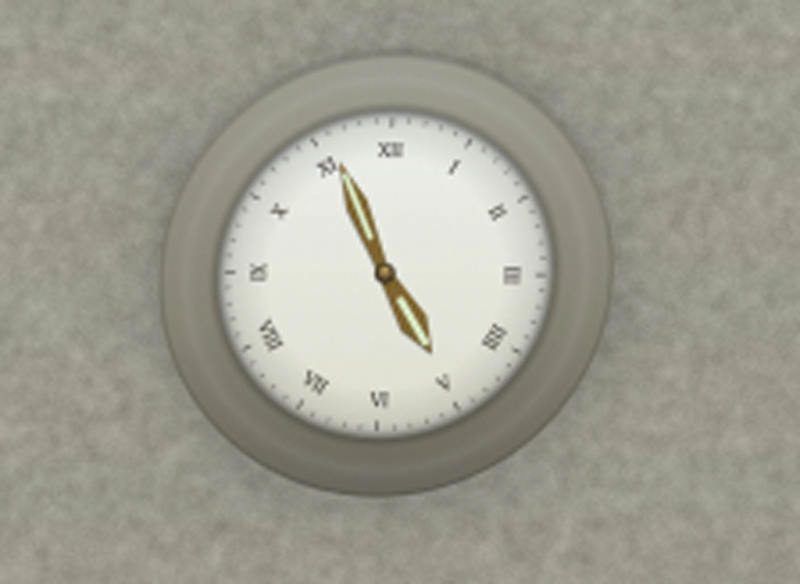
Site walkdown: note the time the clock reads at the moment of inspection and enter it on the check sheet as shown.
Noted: 4:56
